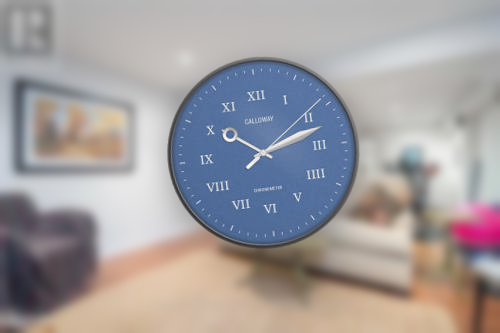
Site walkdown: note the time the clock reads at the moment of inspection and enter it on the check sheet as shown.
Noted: 10:12:09
